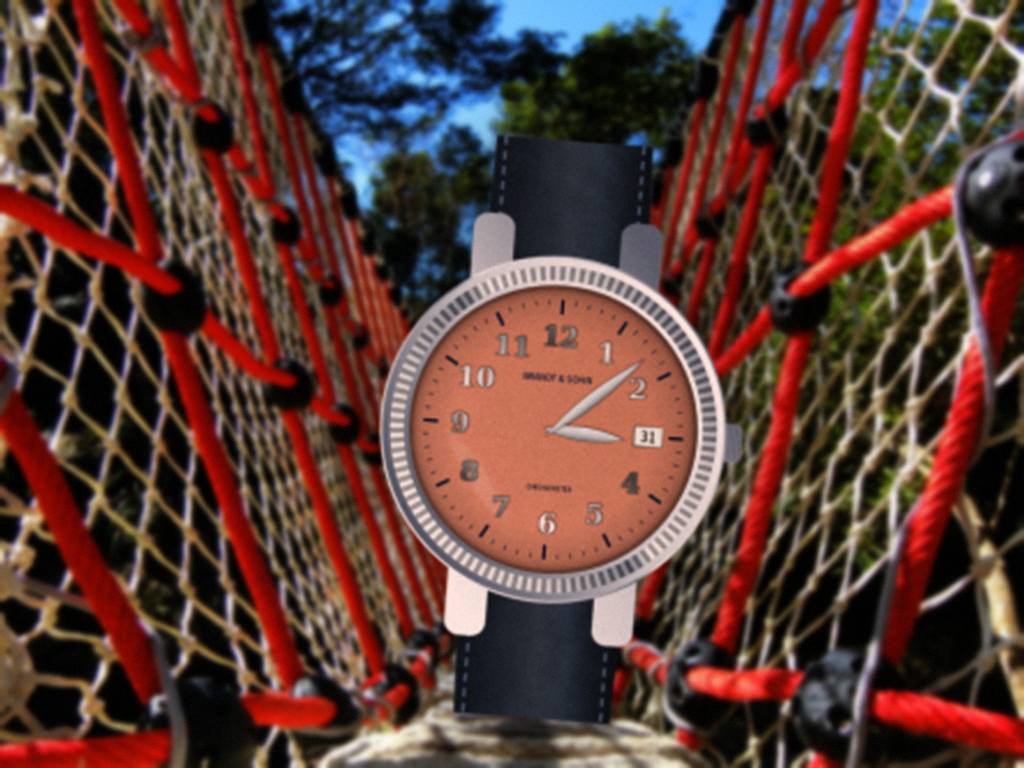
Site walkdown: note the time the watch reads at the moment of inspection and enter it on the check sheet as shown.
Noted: 3:08
